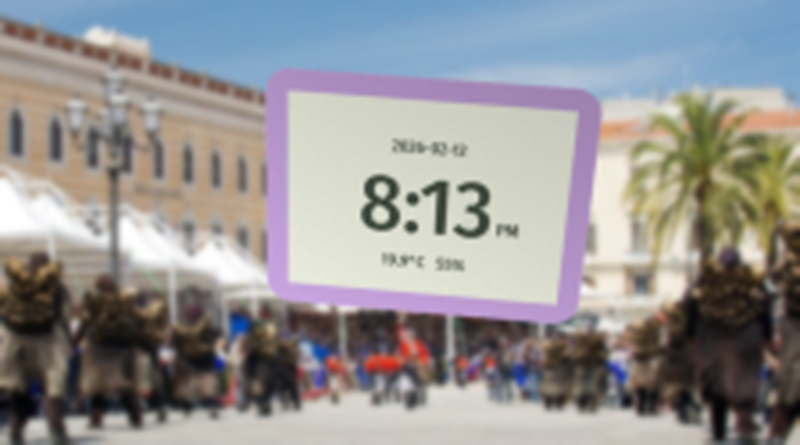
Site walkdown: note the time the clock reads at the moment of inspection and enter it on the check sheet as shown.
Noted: 8:13
